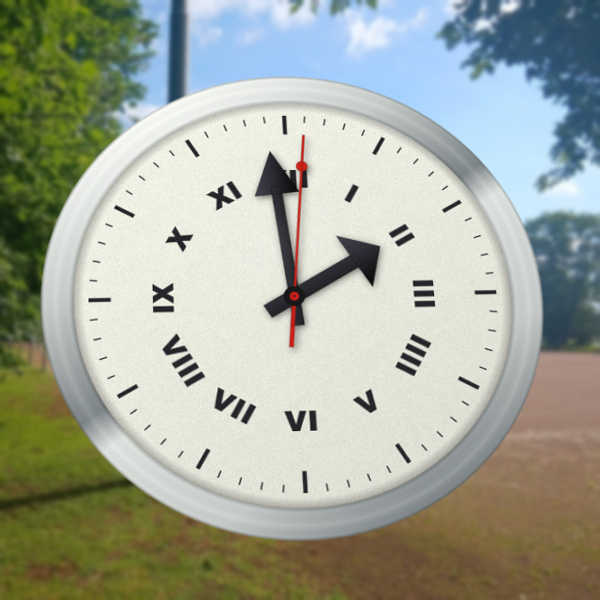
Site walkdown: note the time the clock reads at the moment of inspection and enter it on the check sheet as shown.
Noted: 1:59:01
